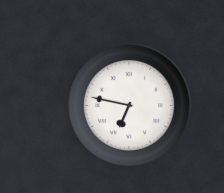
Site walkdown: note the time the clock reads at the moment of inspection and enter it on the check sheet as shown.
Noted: 6:47
